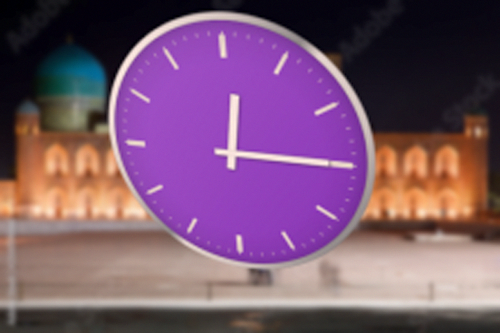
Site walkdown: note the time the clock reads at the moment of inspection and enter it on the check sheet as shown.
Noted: 12:15
